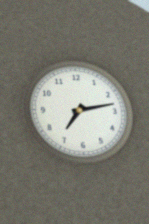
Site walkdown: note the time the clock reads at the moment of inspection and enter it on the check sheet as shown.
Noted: 7:13
